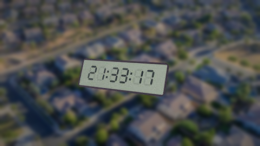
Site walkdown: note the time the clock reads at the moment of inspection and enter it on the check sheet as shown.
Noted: 21:33:17
